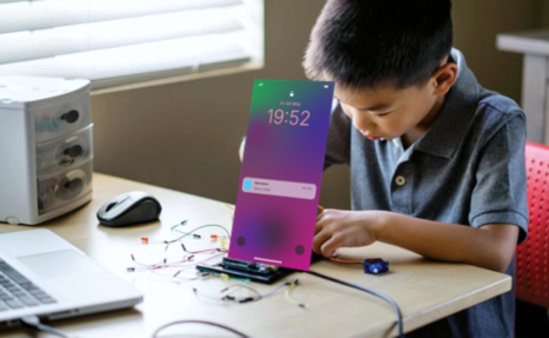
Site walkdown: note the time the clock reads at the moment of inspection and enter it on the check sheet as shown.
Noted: 19:52
